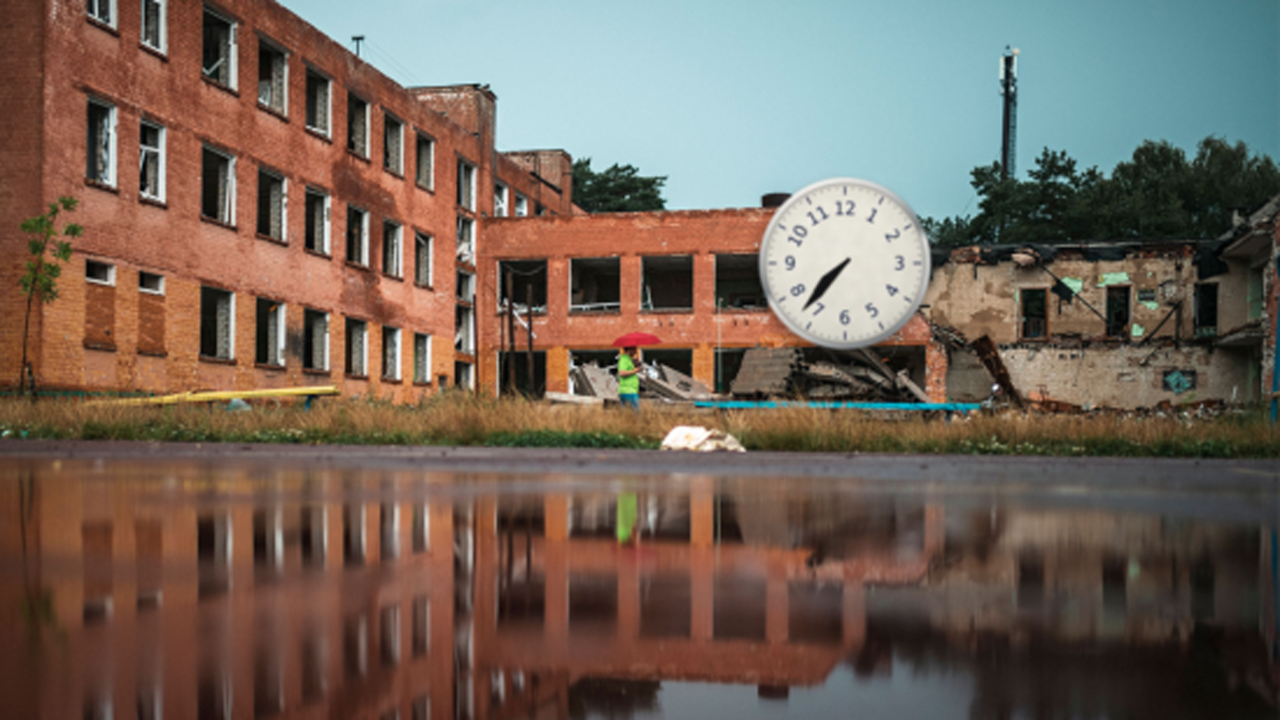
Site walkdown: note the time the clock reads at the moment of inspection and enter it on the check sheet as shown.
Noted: 7:37
